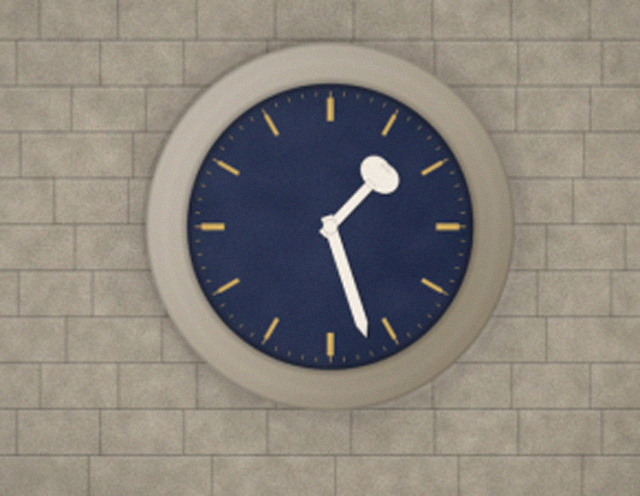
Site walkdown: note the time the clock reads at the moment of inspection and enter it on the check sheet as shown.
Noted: 1:27
